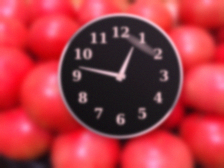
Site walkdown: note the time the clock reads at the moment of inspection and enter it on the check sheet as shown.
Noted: 12:47
